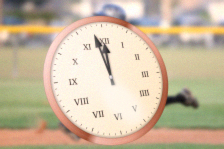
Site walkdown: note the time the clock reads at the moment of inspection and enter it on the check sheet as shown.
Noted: 11:58
